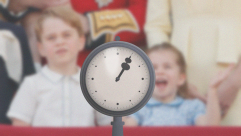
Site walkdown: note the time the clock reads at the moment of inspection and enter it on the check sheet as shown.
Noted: 1:05
